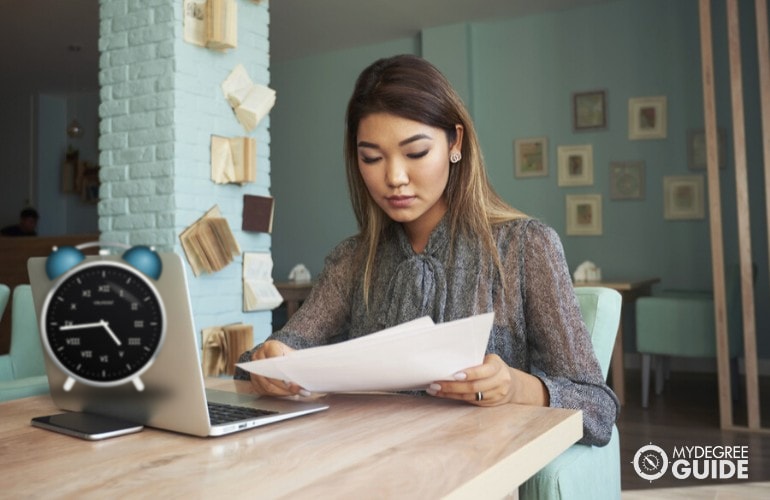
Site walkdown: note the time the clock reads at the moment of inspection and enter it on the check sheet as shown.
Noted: 4:44
